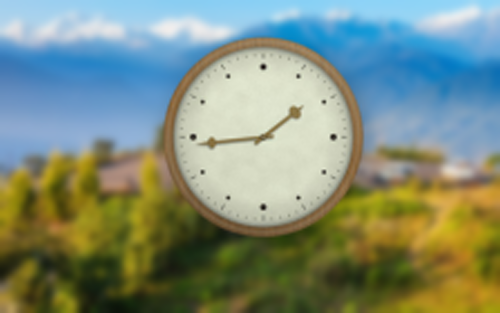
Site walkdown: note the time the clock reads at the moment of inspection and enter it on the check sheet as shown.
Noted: 1:44
